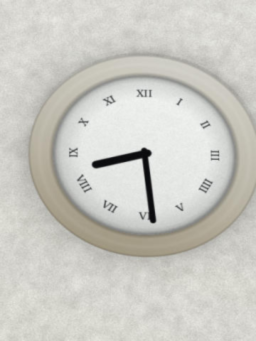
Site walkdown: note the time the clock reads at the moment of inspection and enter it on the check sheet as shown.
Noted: 8:29
